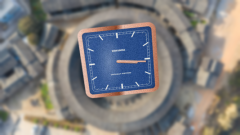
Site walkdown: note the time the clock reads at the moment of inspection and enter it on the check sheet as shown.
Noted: 3:16
